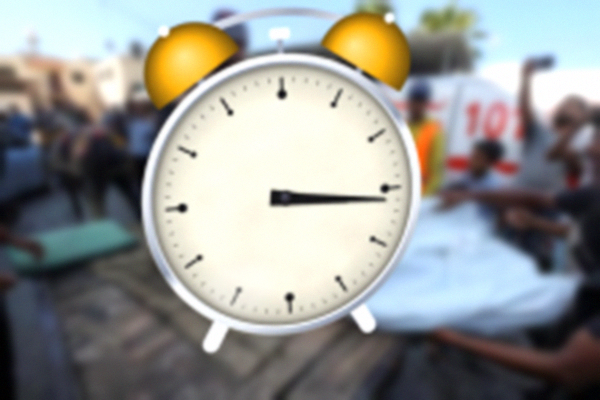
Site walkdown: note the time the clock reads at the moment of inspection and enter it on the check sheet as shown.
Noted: 3:16
